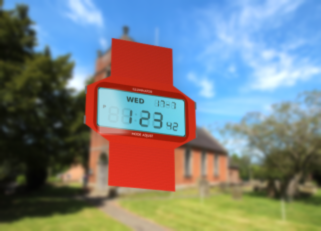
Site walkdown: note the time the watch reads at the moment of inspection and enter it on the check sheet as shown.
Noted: 1:23
